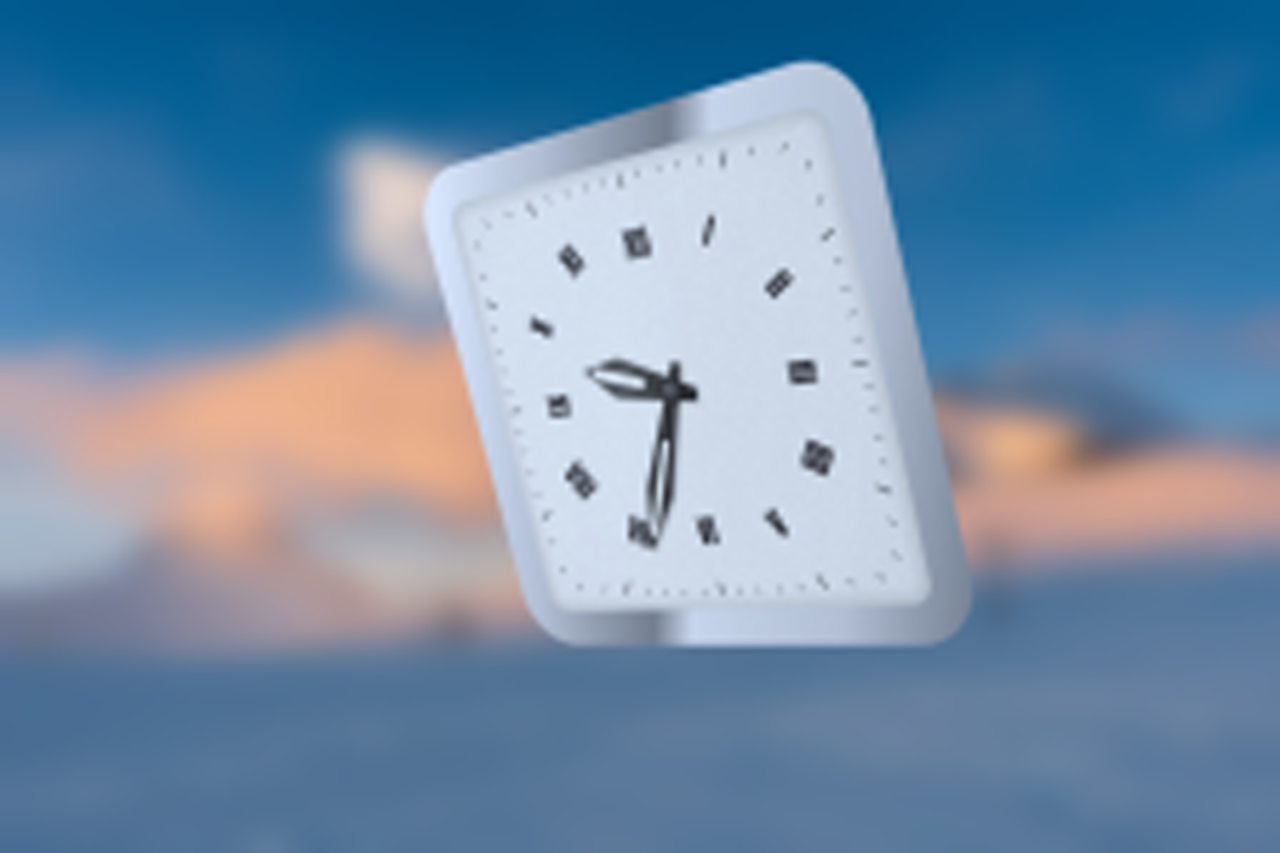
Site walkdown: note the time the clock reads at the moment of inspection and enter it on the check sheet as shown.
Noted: 9:34
